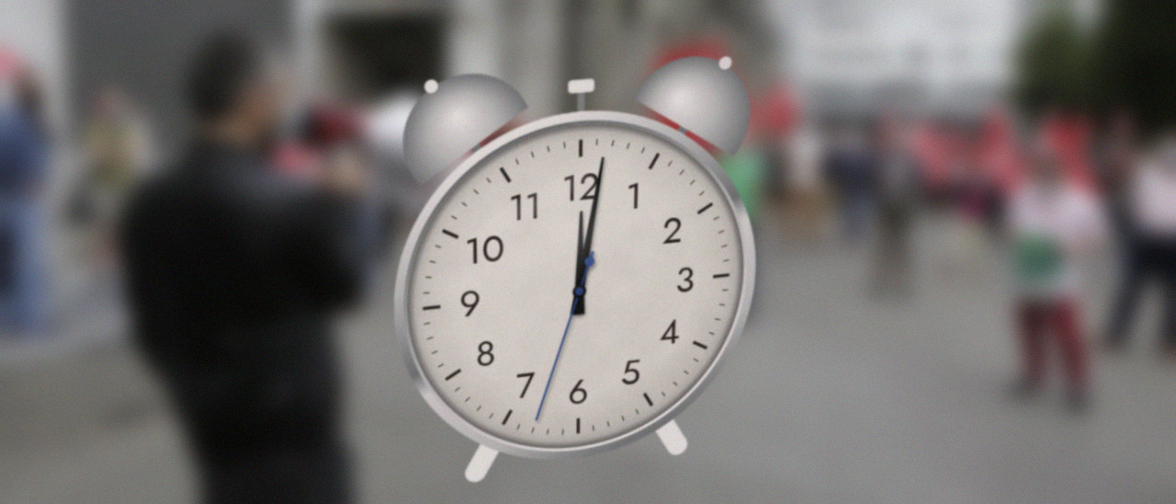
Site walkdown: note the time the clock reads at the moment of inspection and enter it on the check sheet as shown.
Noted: 12:01:33
